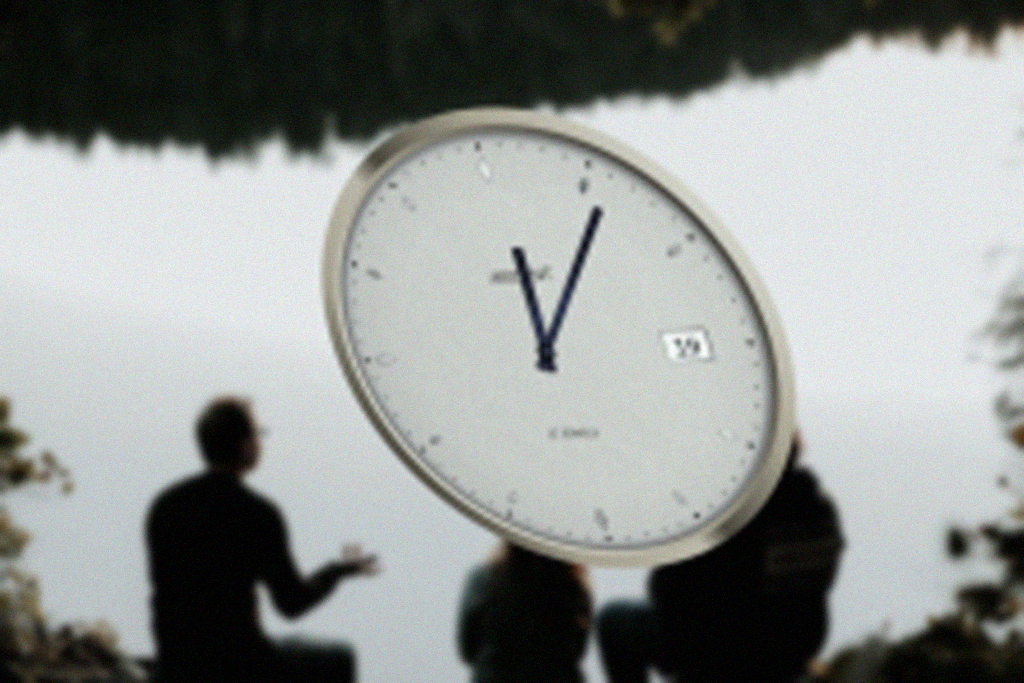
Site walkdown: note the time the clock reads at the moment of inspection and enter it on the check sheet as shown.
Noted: 12:06
